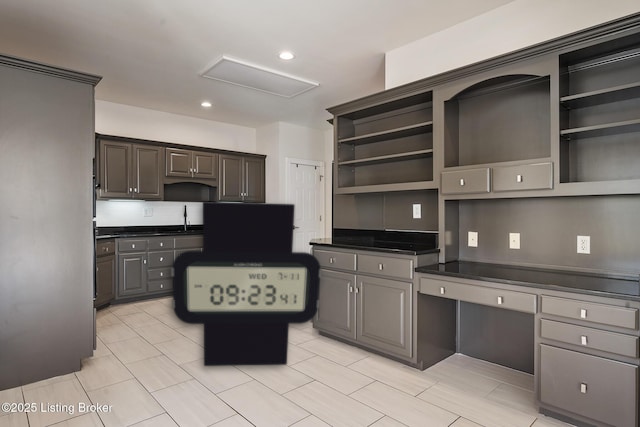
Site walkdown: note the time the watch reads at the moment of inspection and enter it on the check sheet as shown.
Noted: 9:23:41
